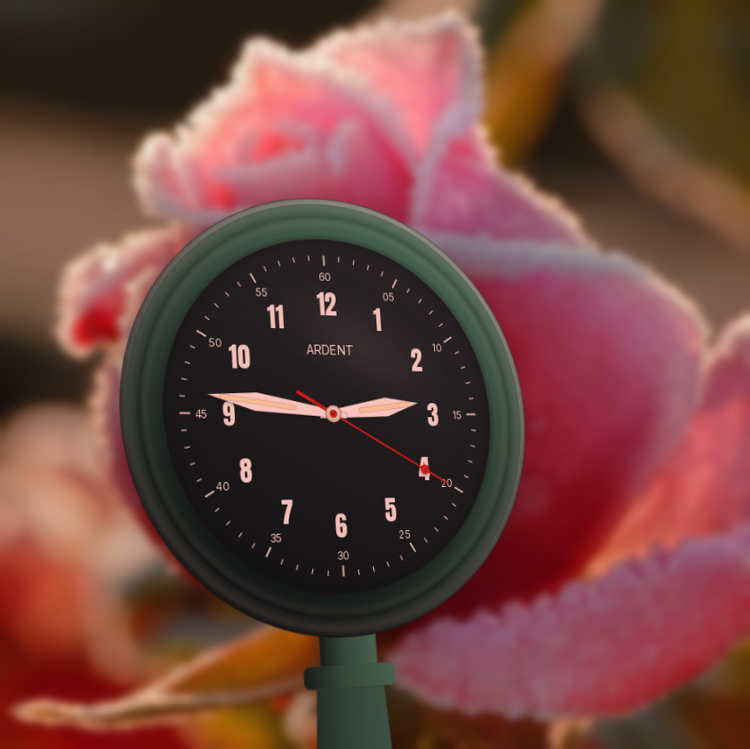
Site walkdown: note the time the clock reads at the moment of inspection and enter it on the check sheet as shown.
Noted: 2:46:20
